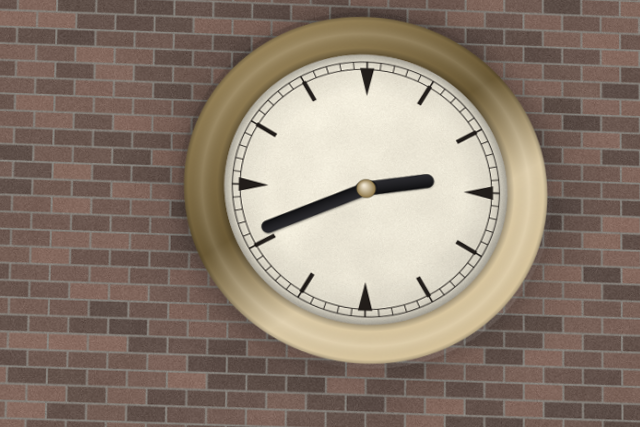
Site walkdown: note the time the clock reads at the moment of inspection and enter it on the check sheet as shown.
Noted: 2:41
